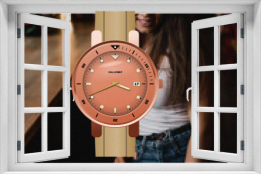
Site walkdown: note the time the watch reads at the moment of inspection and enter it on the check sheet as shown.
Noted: 3:41
